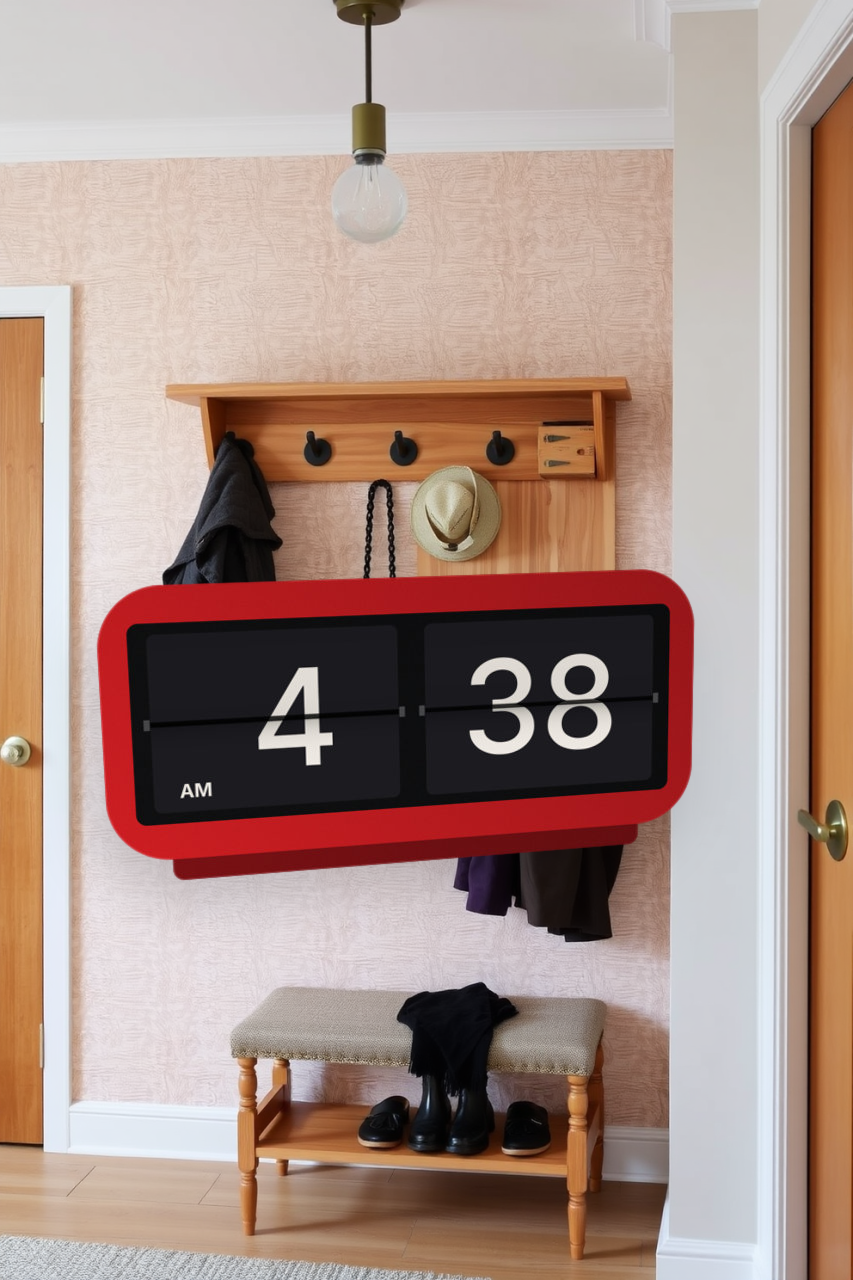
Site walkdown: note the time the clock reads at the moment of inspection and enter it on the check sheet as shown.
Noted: 4:38
